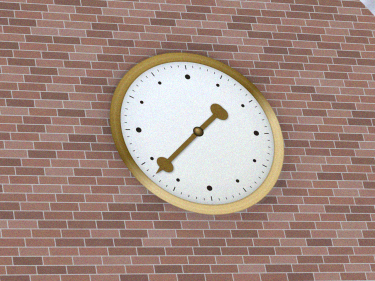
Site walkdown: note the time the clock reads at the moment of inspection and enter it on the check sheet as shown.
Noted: 1:38
